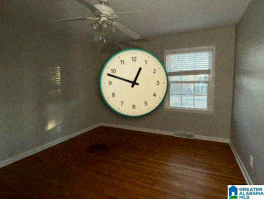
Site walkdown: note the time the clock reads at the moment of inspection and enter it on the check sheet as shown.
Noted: 12:48
